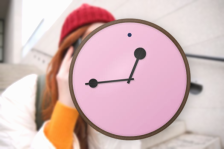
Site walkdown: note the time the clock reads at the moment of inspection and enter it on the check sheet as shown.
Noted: 12:44
